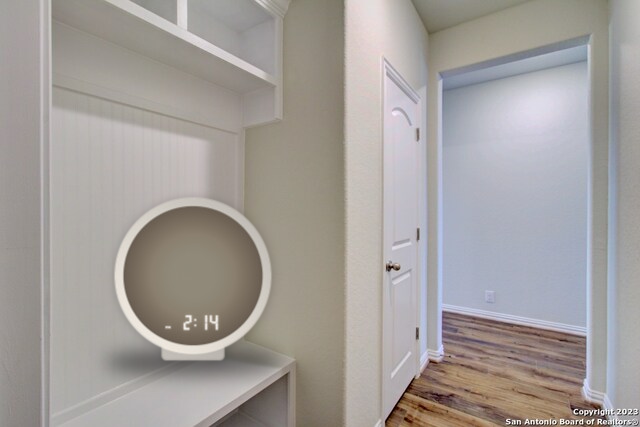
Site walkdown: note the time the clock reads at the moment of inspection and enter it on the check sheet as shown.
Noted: 2:14
